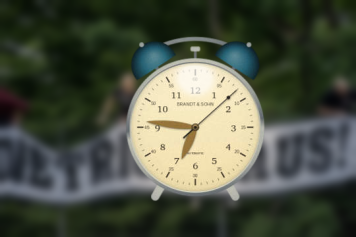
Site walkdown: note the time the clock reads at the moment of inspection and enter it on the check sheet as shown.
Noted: 6:46:08
